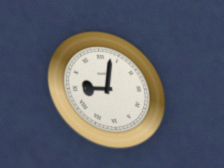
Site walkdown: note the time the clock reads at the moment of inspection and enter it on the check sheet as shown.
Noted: 9:03
